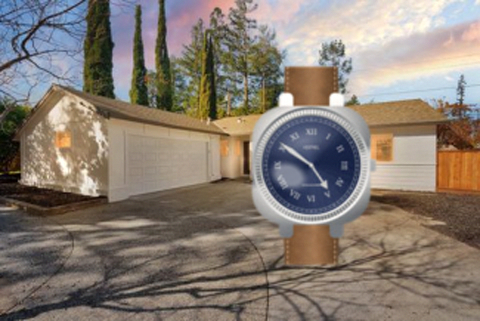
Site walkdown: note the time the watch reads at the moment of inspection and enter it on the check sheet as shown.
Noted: 4:51
